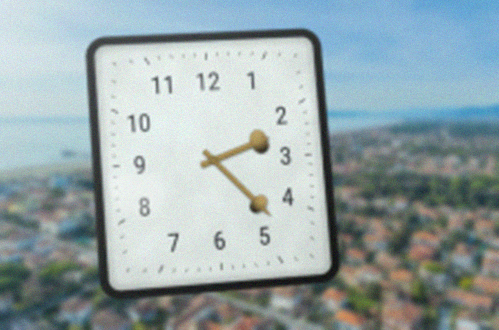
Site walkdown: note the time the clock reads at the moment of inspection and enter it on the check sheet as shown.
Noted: 2:23
